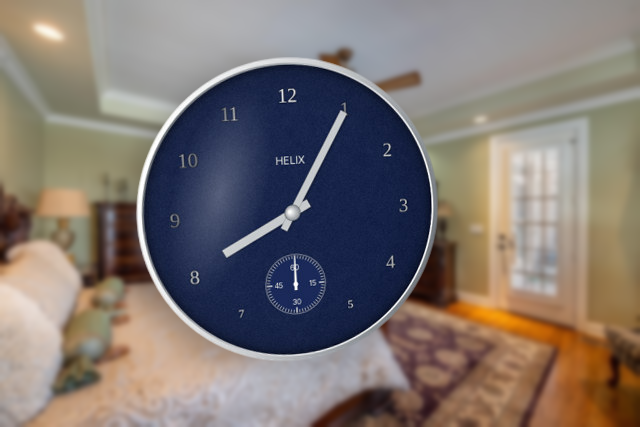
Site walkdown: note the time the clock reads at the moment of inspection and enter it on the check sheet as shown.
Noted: 8:05
